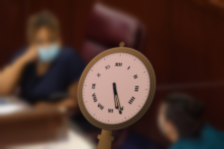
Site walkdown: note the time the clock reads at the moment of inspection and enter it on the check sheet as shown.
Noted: 5:26
